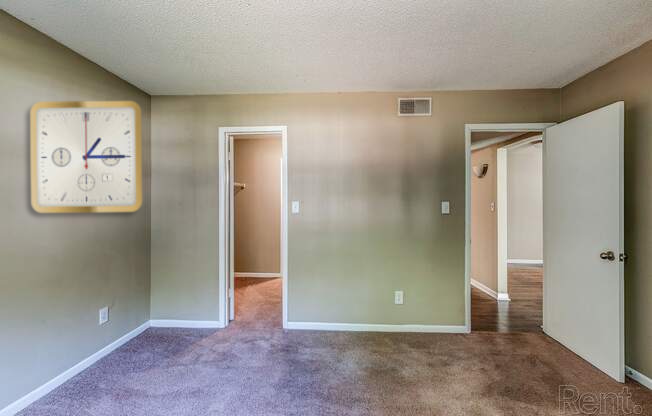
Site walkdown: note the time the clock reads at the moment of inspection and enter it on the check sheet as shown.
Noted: 1:15
